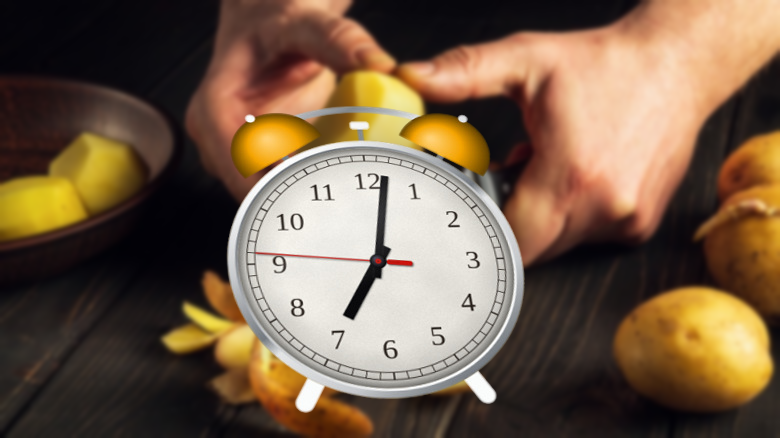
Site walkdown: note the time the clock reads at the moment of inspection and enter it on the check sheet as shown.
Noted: 7:01:46
